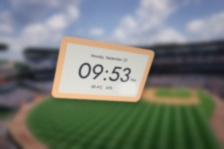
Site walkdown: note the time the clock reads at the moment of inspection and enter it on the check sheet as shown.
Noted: 9:53
